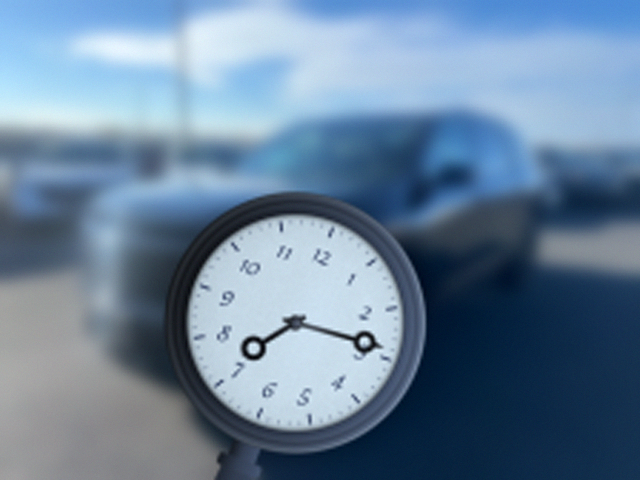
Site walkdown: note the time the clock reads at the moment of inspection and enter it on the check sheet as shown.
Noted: 7:14
